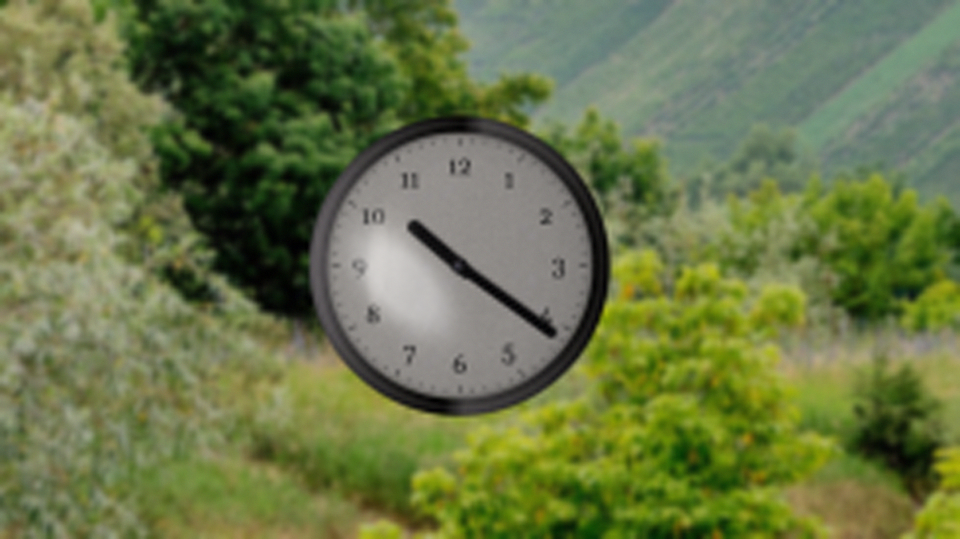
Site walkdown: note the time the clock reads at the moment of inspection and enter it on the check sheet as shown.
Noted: 10:21
